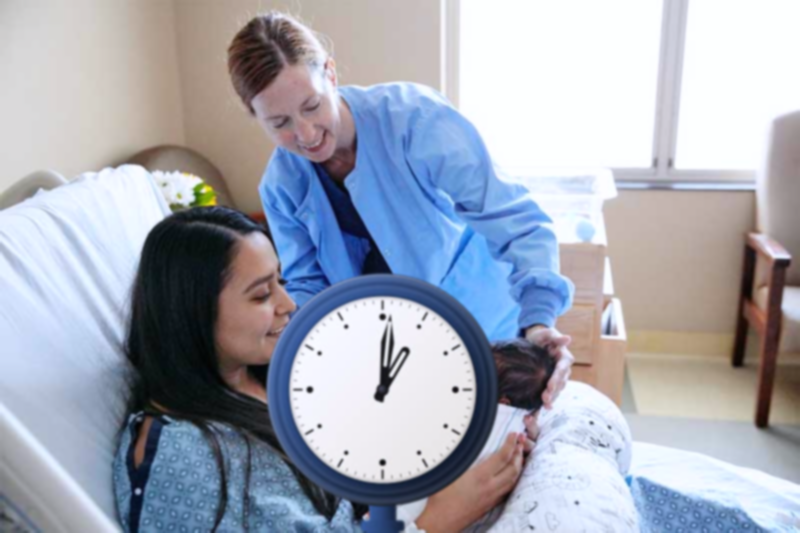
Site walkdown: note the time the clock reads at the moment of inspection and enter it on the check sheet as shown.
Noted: 1:01
